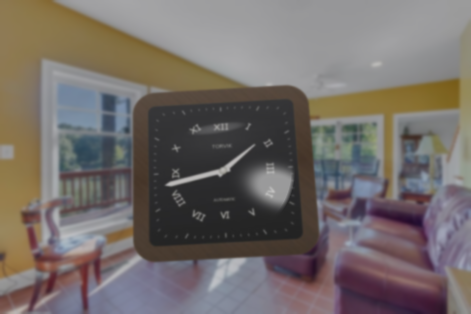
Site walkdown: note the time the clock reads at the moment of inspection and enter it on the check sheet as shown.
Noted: 1:43
